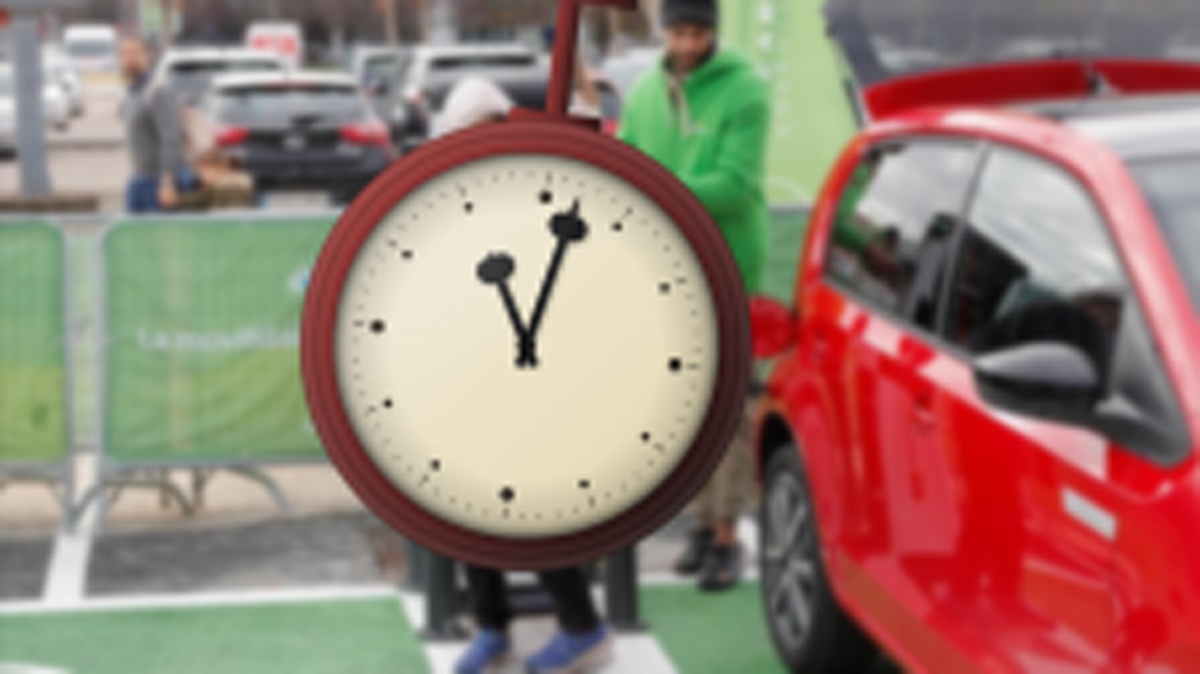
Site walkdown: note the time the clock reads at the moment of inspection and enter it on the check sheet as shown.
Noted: 11:02
